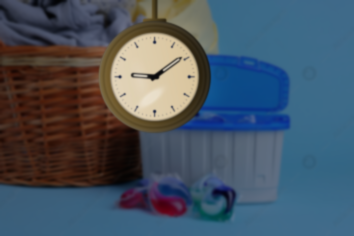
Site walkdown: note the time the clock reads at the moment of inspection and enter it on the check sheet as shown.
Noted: 9:09
